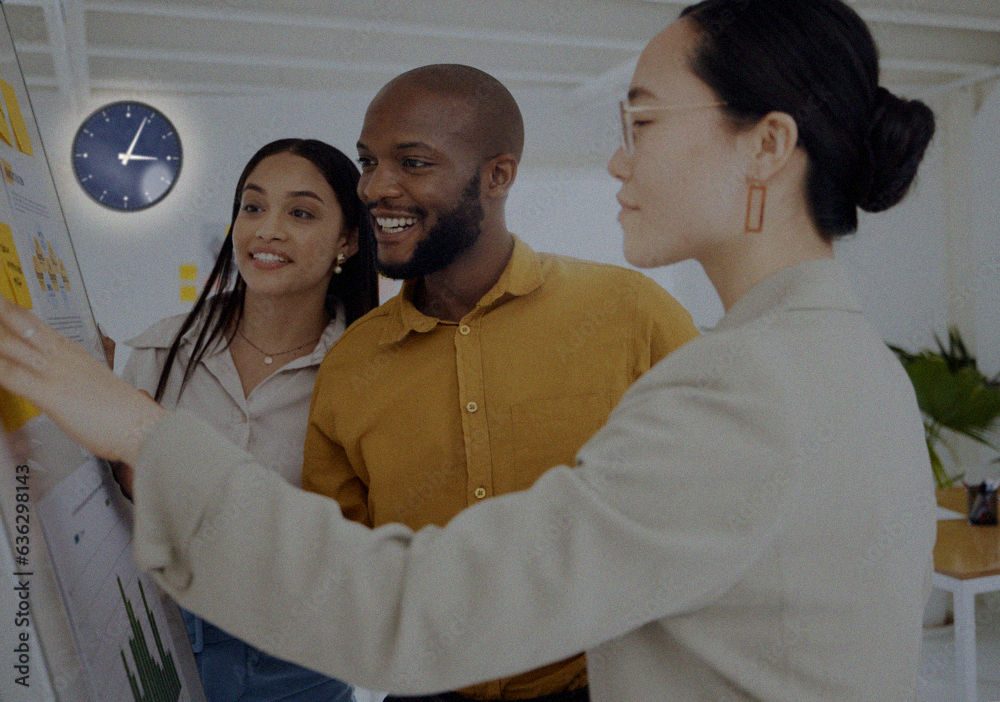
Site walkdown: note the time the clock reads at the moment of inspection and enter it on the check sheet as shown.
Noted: 3:04
